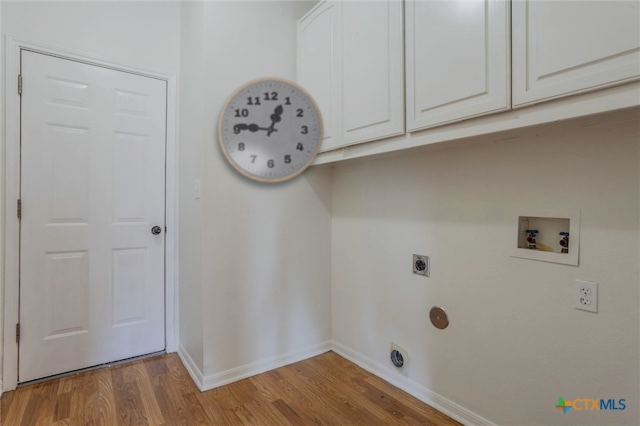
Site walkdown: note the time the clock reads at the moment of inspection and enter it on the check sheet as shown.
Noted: 12:46
